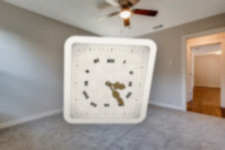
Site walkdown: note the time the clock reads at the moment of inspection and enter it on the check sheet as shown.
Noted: 3:24
